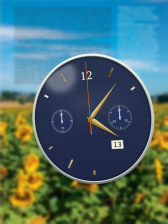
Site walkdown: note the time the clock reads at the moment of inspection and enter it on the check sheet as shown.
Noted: 4:07
